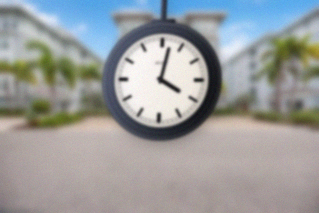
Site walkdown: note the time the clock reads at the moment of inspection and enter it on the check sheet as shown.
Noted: 4:02
